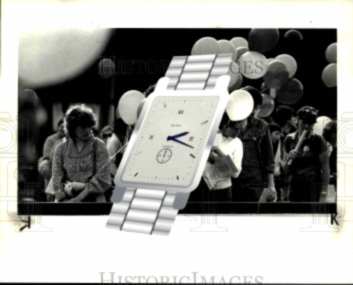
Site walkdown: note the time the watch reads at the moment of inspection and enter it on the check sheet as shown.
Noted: 2:18
